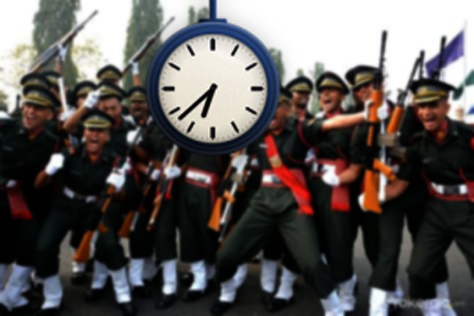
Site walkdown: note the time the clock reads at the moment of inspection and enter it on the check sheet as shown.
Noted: 6:38
